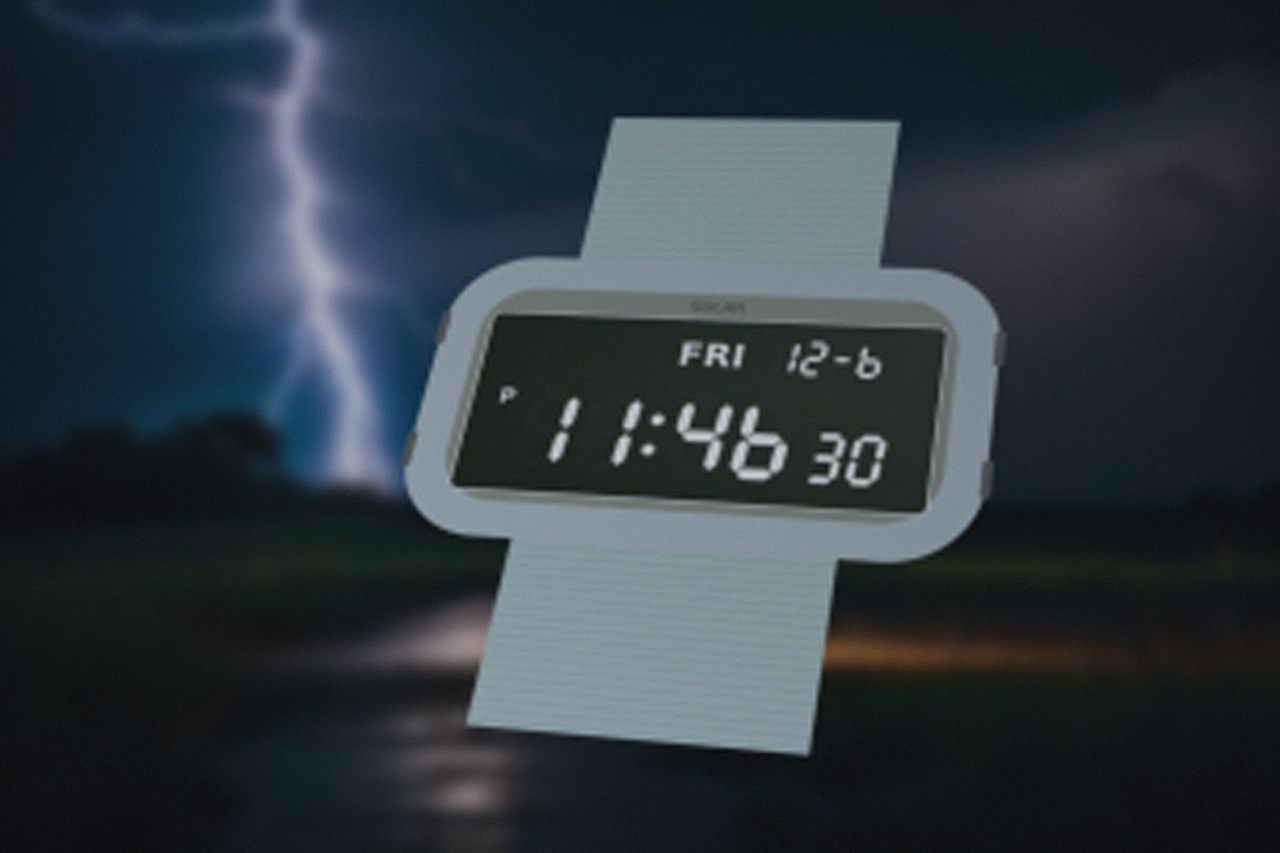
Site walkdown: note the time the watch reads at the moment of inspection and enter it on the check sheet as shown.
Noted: 11:46:30
